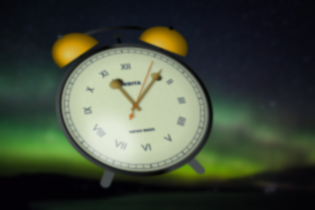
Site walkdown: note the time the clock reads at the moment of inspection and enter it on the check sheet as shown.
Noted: 11:07:05
